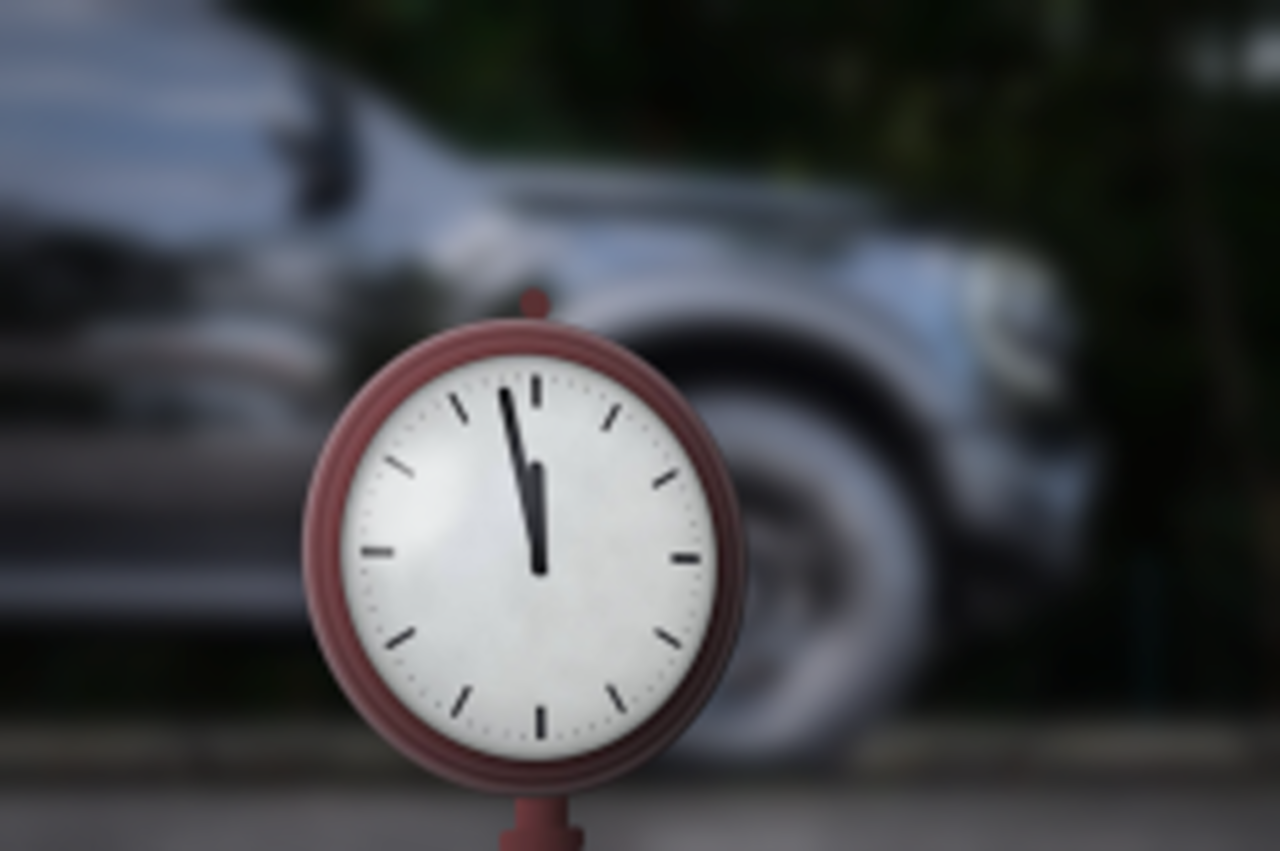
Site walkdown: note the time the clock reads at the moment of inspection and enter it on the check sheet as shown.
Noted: 11:58
